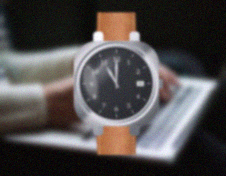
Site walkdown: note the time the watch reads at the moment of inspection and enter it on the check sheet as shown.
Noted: 11:00
